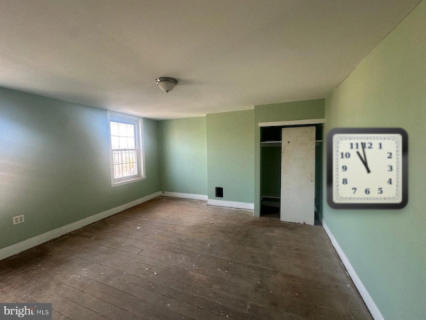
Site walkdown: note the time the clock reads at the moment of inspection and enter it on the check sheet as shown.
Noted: 10:58
